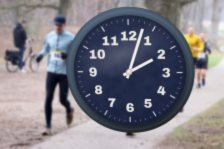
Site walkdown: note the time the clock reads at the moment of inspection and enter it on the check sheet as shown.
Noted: 2:03
